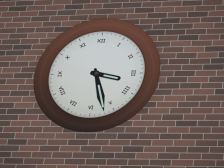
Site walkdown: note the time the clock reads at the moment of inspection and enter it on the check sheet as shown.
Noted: 3:27
